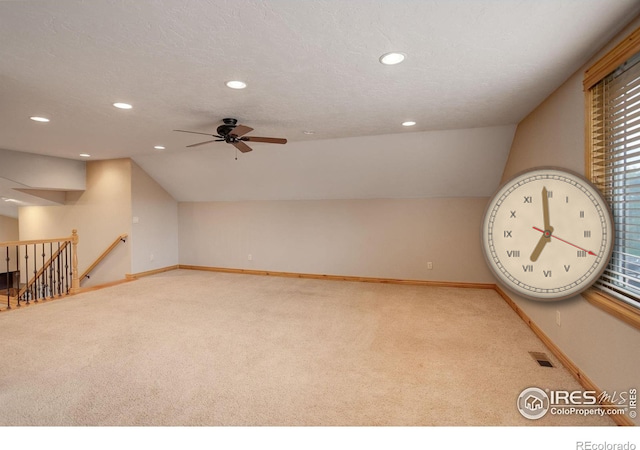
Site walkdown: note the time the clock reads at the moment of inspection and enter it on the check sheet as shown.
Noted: 6:59:19
